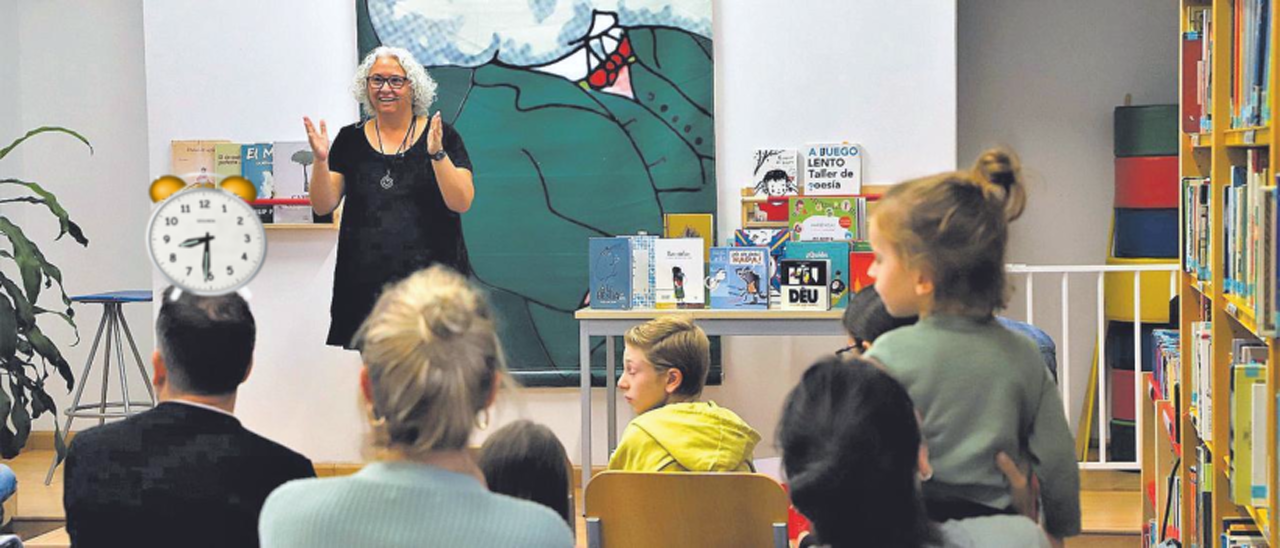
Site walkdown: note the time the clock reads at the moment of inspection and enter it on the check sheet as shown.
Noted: 8:31
